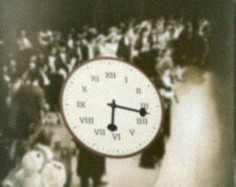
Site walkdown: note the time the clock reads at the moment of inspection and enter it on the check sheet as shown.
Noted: 6:17
